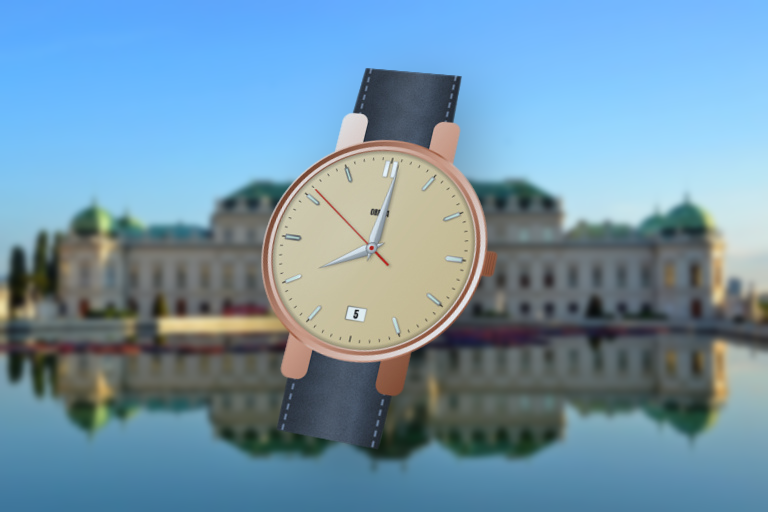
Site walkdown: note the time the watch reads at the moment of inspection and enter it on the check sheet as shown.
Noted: 8:00:51
